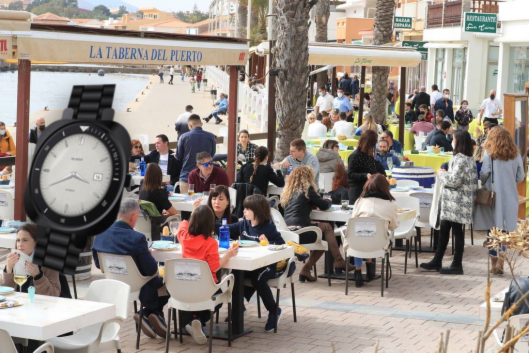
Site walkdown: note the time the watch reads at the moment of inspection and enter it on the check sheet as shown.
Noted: 3:40
